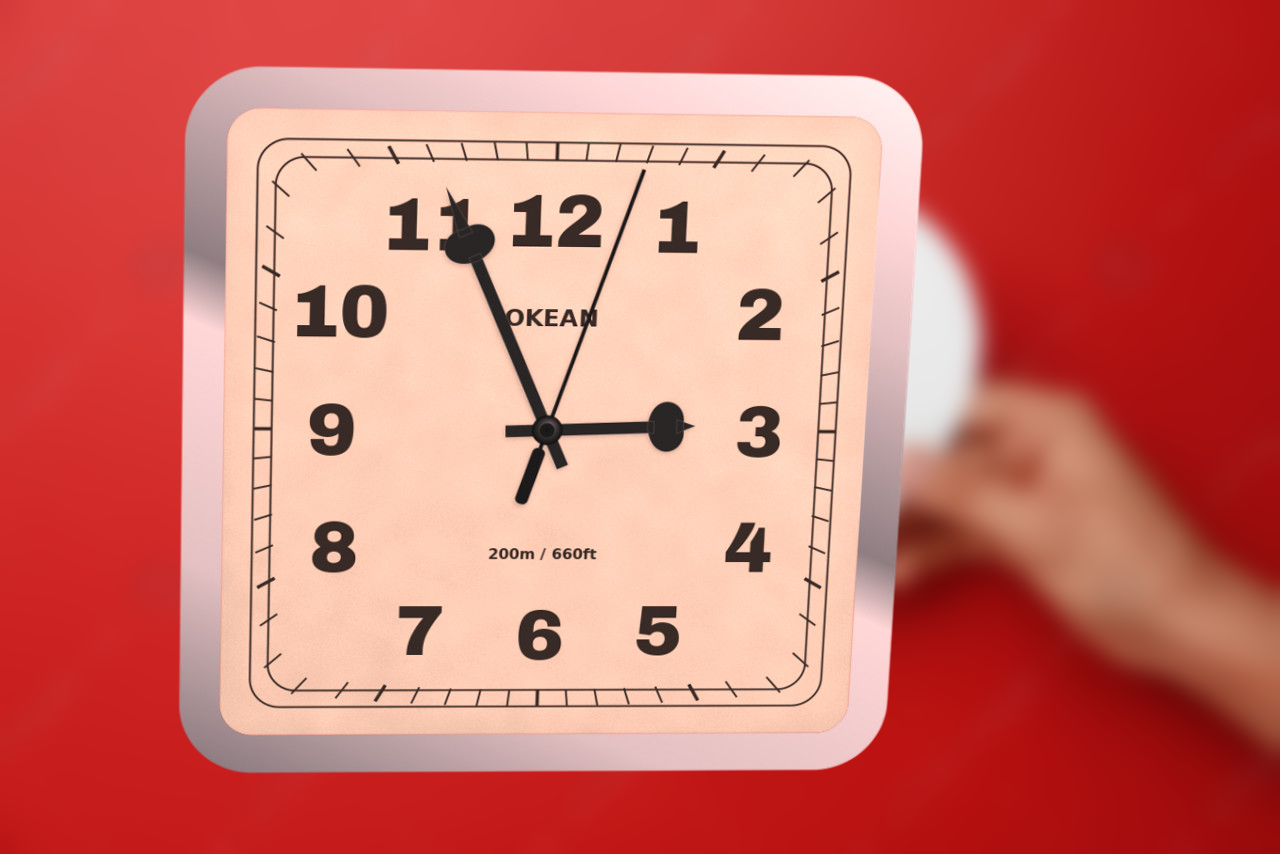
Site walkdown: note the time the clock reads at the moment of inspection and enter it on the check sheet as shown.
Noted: 2:56:03
